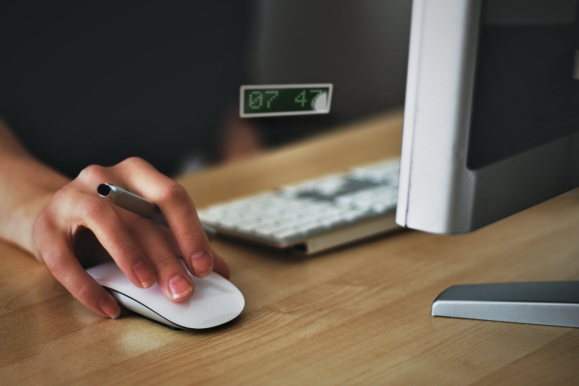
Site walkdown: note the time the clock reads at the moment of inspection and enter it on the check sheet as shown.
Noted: 7:47
